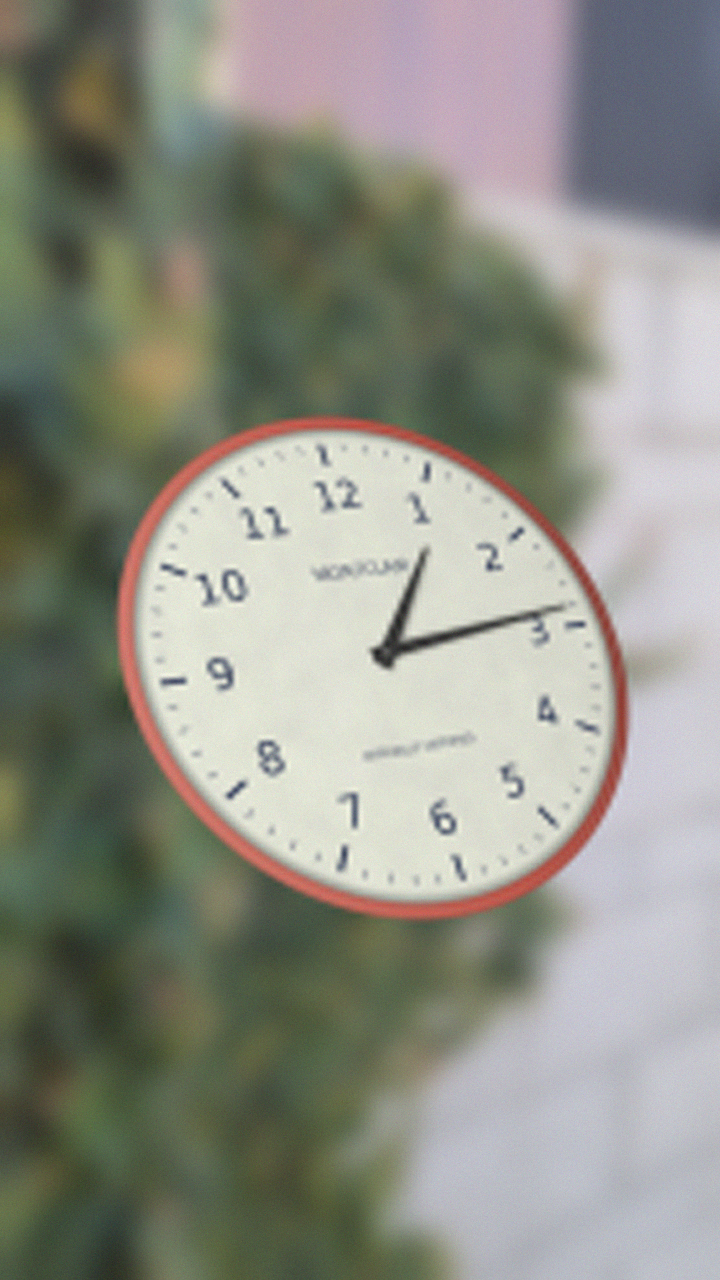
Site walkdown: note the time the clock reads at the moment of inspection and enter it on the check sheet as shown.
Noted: 1:14
